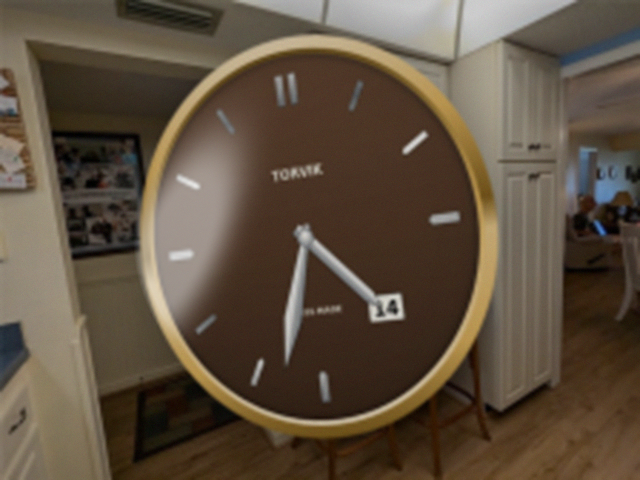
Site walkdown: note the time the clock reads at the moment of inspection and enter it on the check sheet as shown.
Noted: 4:33
